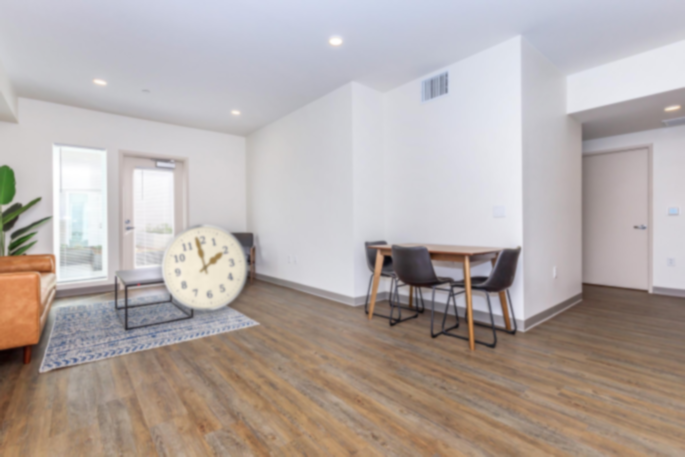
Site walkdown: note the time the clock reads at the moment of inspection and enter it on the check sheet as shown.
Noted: 1:59
